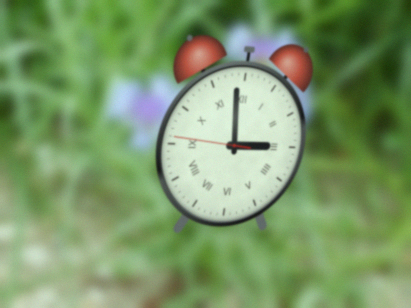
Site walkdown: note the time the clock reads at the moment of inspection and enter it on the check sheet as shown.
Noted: 2:58:46
